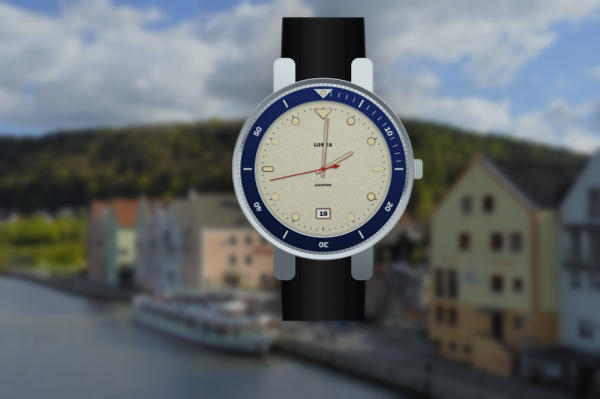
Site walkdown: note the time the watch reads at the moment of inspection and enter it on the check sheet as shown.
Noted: 2:00:43
